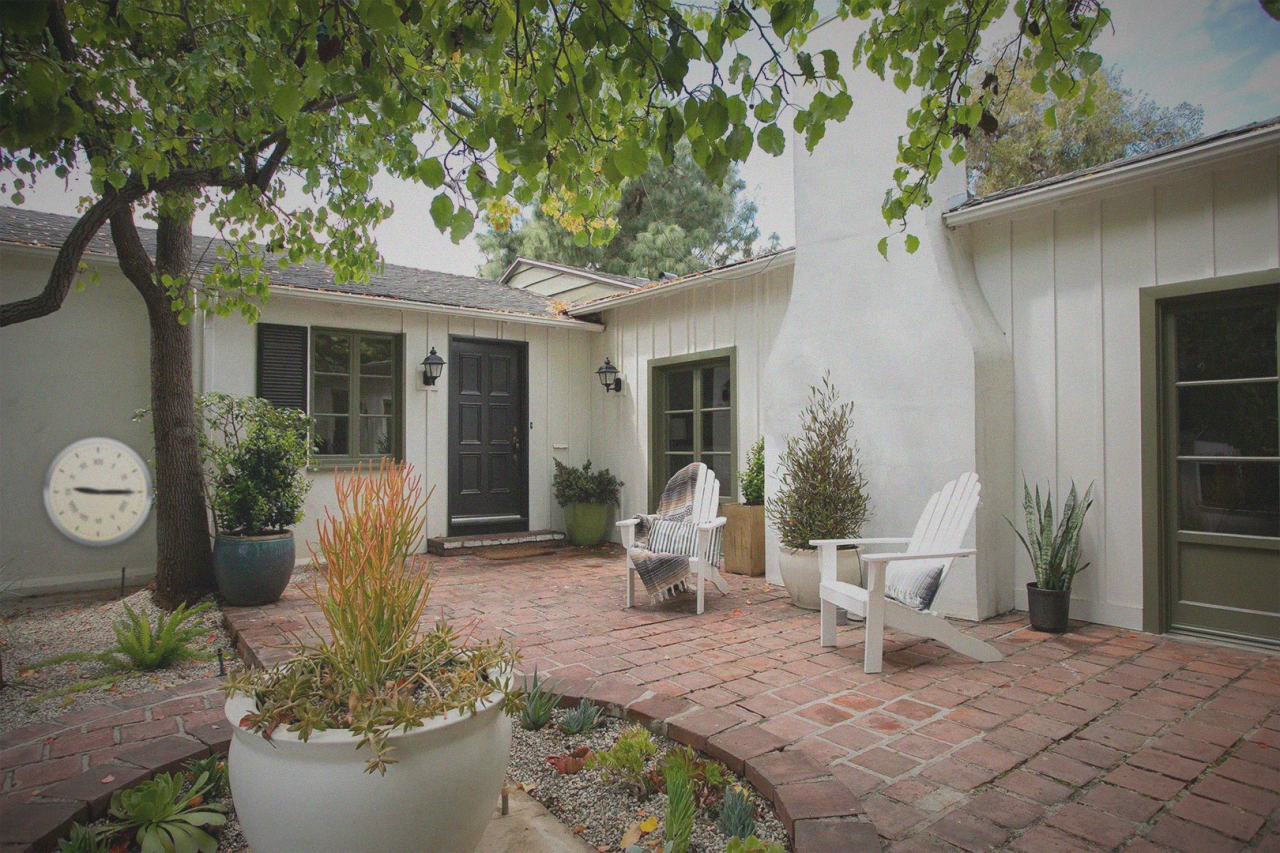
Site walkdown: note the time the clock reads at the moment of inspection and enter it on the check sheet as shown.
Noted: 9:15
